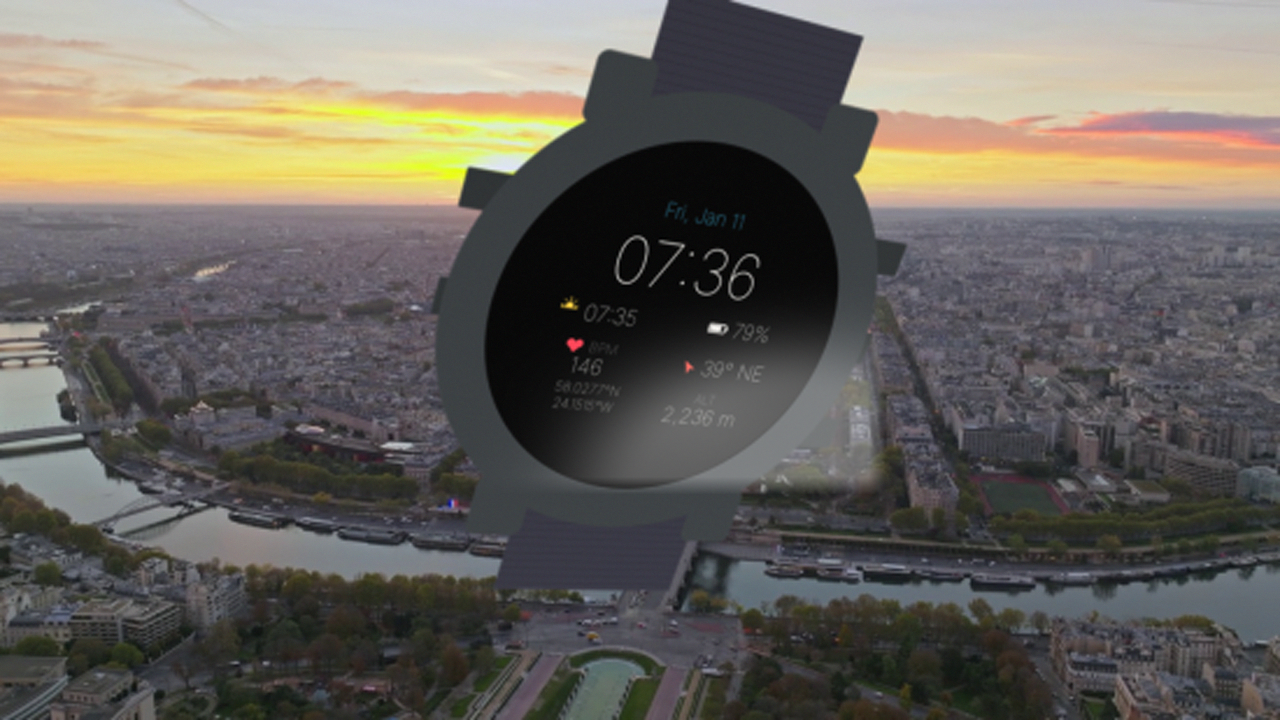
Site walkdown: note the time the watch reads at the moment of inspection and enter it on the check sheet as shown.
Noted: 7:36
